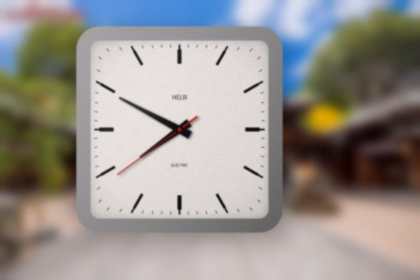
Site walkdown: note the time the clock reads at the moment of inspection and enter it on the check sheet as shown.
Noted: 7:49:39
